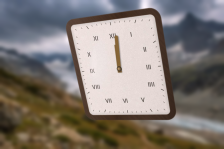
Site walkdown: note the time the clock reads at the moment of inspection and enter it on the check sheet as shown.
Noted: 12:01
